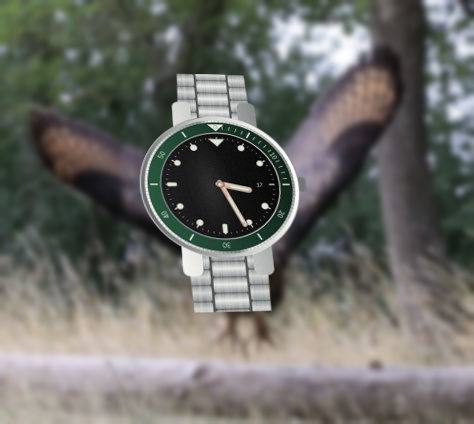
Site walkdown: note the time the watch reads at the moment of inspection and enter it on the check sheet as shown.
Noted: 3:26
